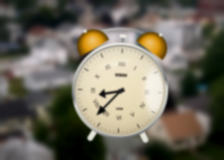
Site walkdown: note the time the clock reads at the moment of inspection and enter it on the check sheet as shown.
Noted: 8:37
